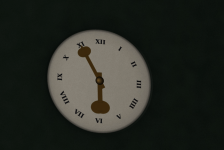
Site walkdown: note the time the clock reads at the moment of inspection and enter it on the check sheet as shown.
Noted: 5:55
